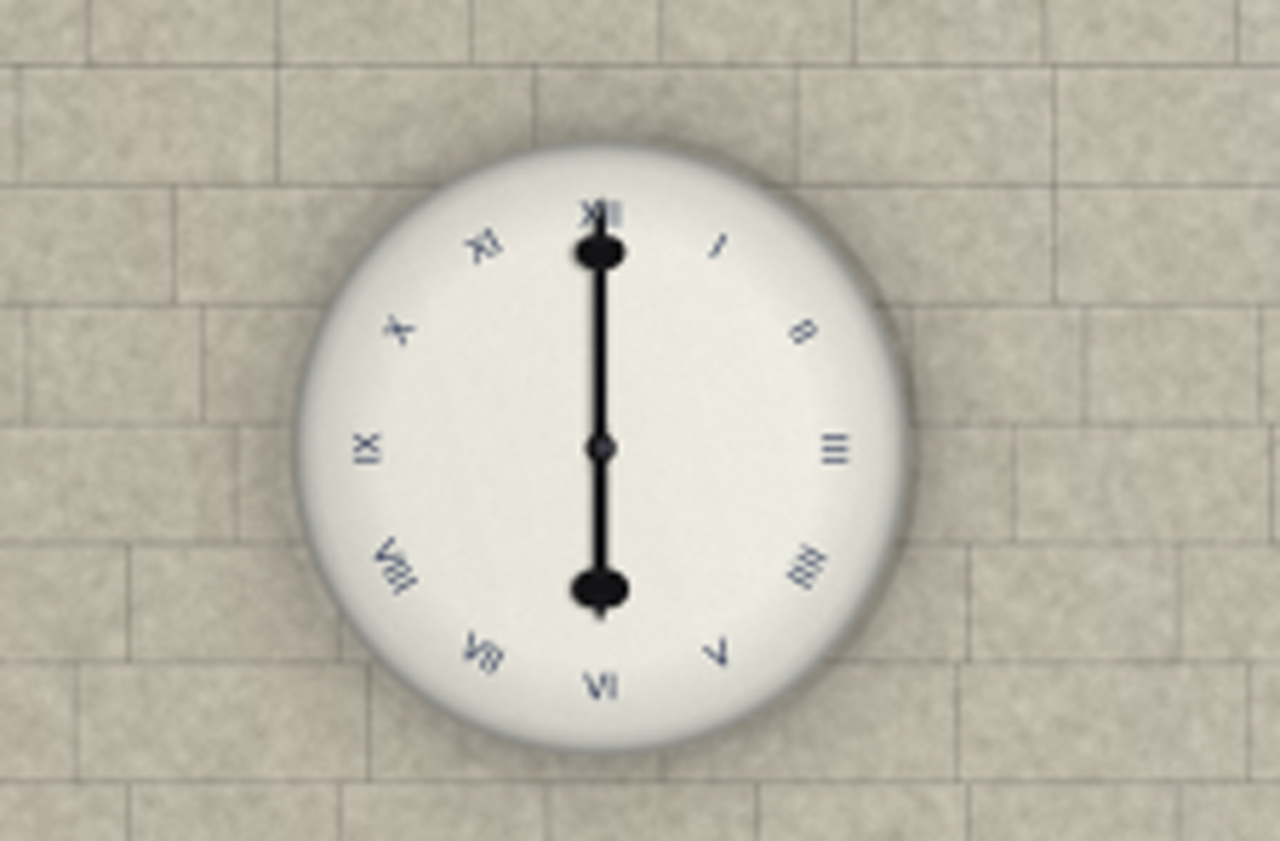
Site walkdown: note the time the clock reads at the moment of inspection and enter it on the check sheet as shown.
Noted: 6:00
